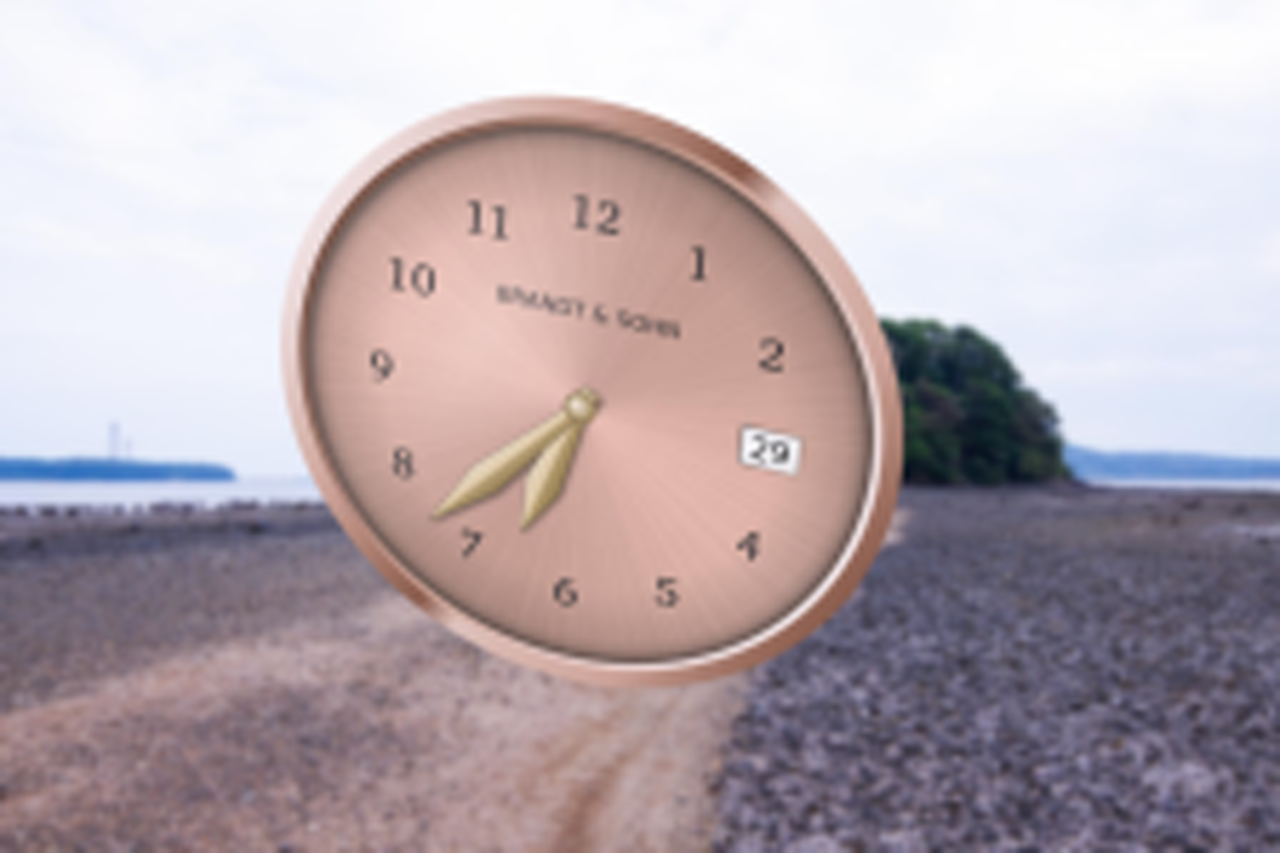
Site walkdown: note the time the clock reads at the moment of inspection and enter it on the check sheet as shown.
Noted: 6:37
